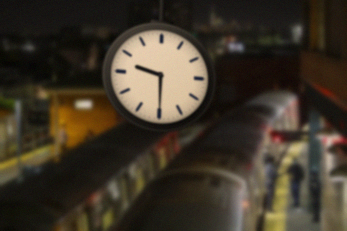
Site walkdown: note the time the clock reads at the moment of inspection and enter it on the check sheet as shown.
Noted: 9:30
